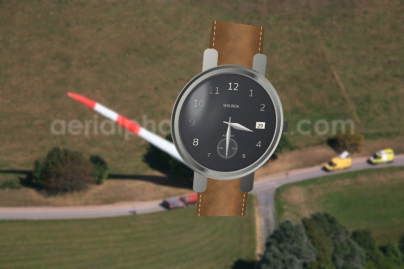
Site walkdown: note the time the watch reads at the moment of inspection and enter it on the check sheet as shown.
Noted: 3:30
